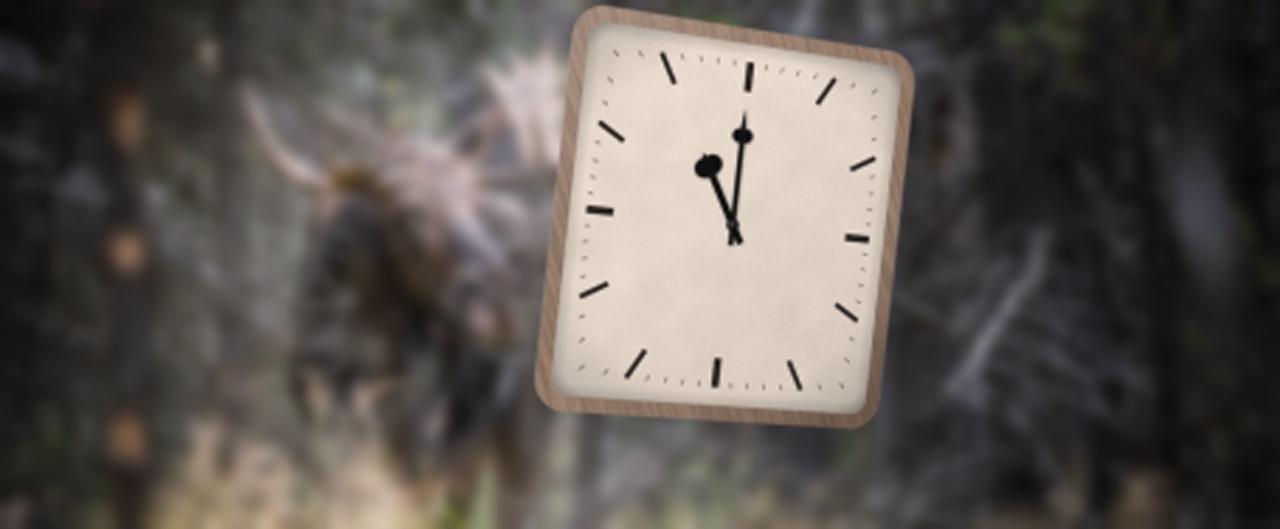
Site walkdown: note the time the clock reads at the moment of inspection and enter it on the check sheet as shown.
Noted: 11:00
